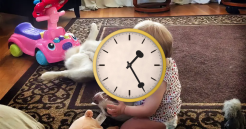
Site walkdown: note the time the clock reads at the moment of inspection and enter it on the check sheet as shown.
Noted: 1:25
